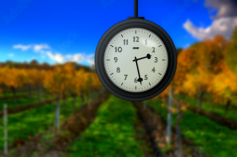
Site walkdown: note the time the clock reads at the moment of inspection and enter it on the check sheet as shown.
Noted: 2:28
